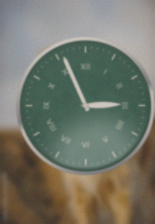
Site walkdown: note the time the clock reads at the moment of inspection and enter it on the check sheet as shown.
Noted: 2:56
